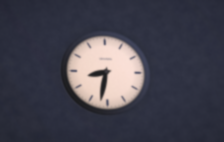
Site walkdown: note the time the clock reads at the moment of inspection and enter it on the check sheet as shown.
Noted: 8:32
